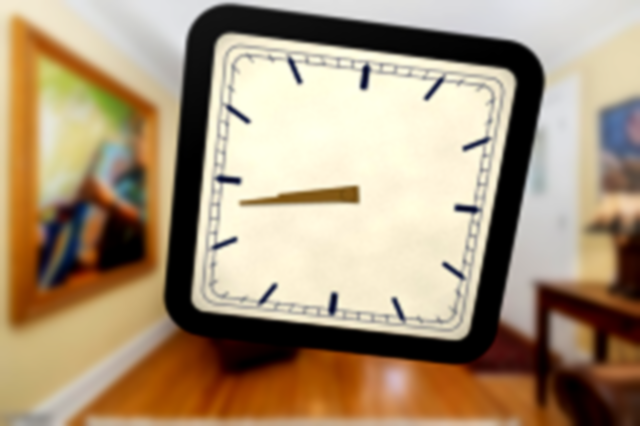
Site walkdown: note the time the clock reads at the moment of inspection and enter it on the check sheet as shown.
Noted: 8:43
